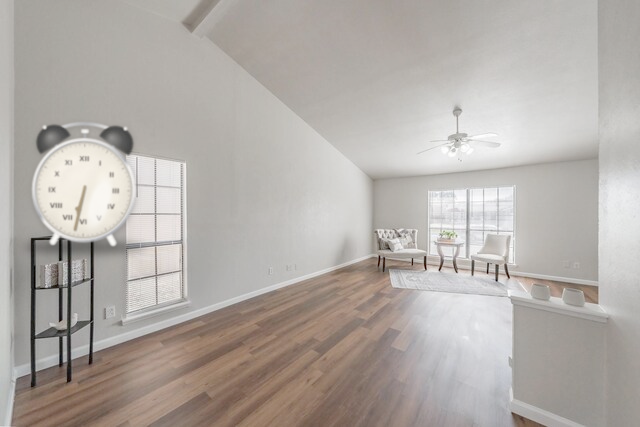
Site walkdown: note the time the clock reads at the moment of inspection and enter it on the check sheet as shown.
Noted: 6:32
